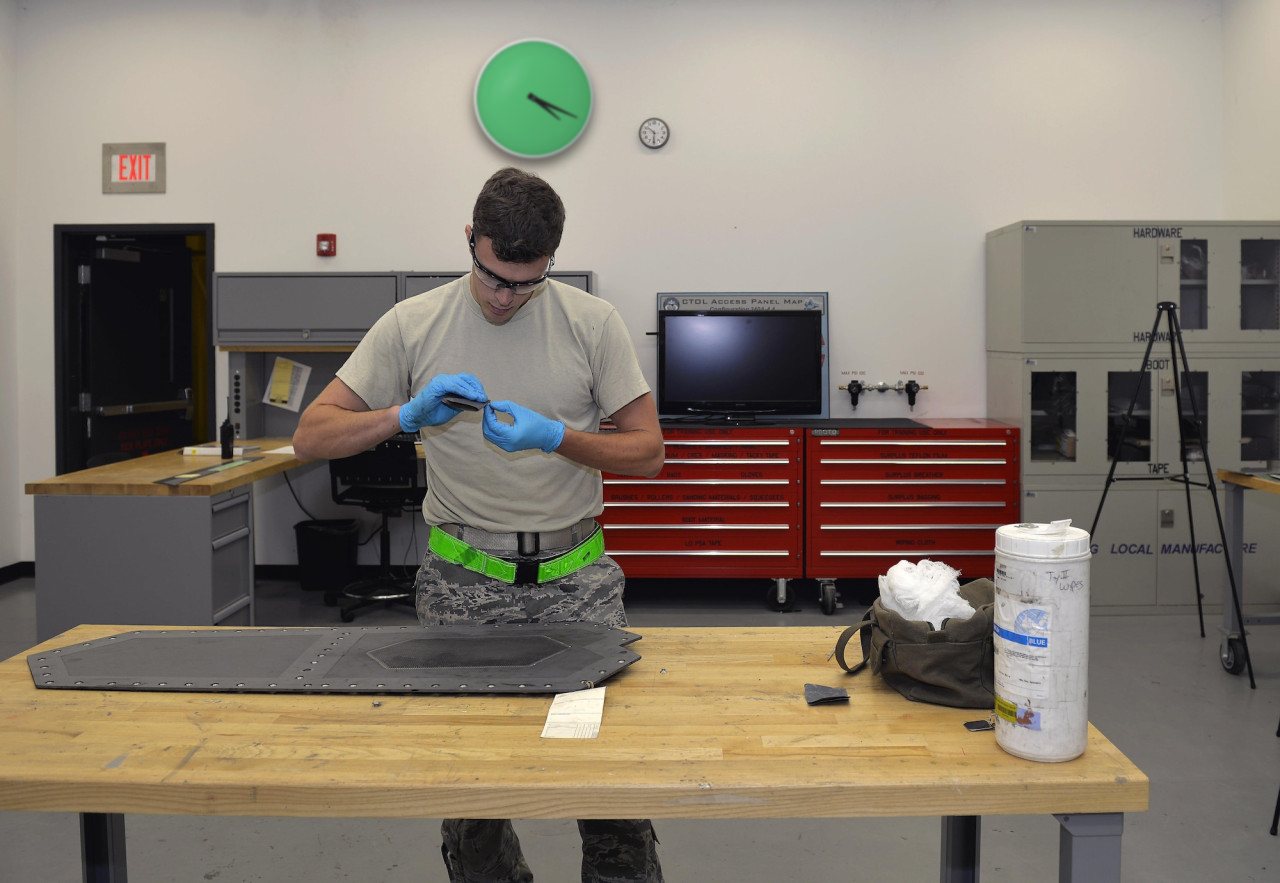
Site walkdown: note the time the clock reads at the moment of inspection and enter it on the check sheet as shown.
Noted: 4:19
